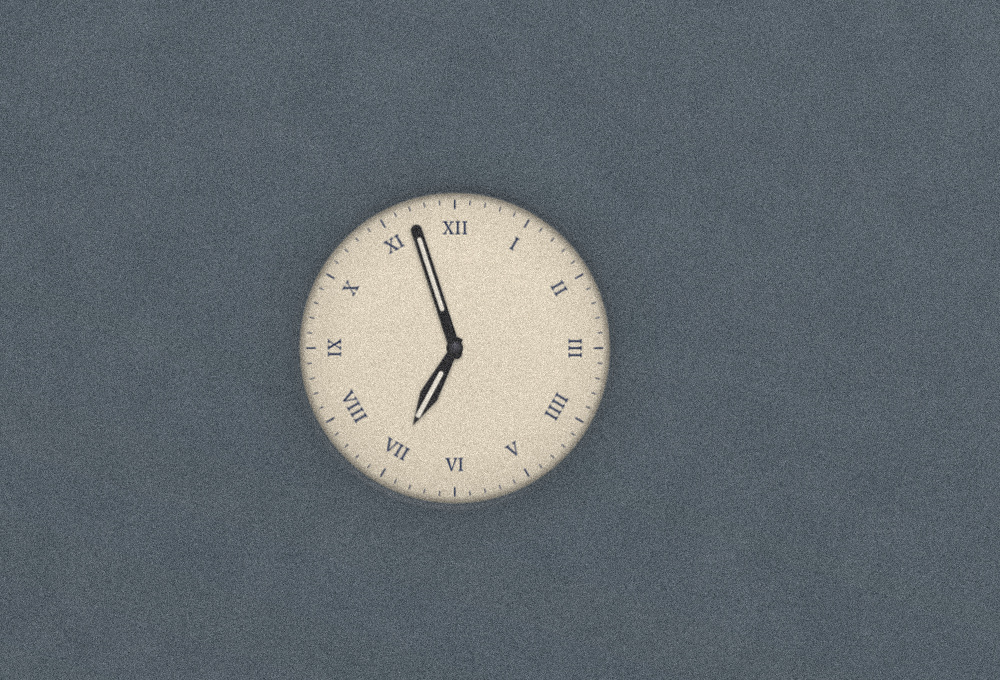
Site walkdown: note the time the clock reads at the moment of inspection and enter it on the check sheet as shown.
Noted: 6:57
